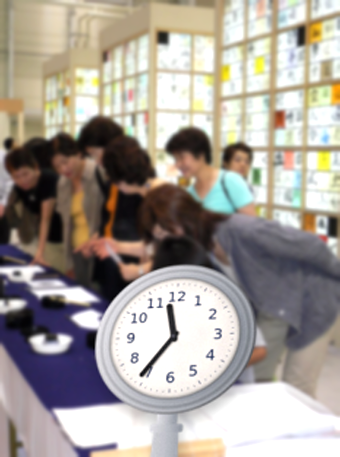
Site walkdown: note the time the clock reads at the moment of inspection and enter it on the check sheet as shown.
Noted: 11:36
